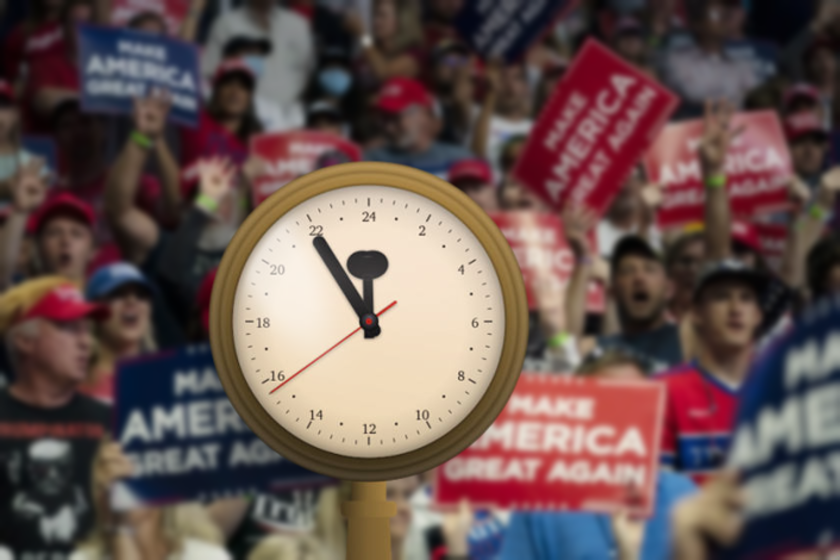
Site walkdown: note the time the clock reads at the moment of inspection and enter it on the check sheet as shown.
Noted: 23:54:39
